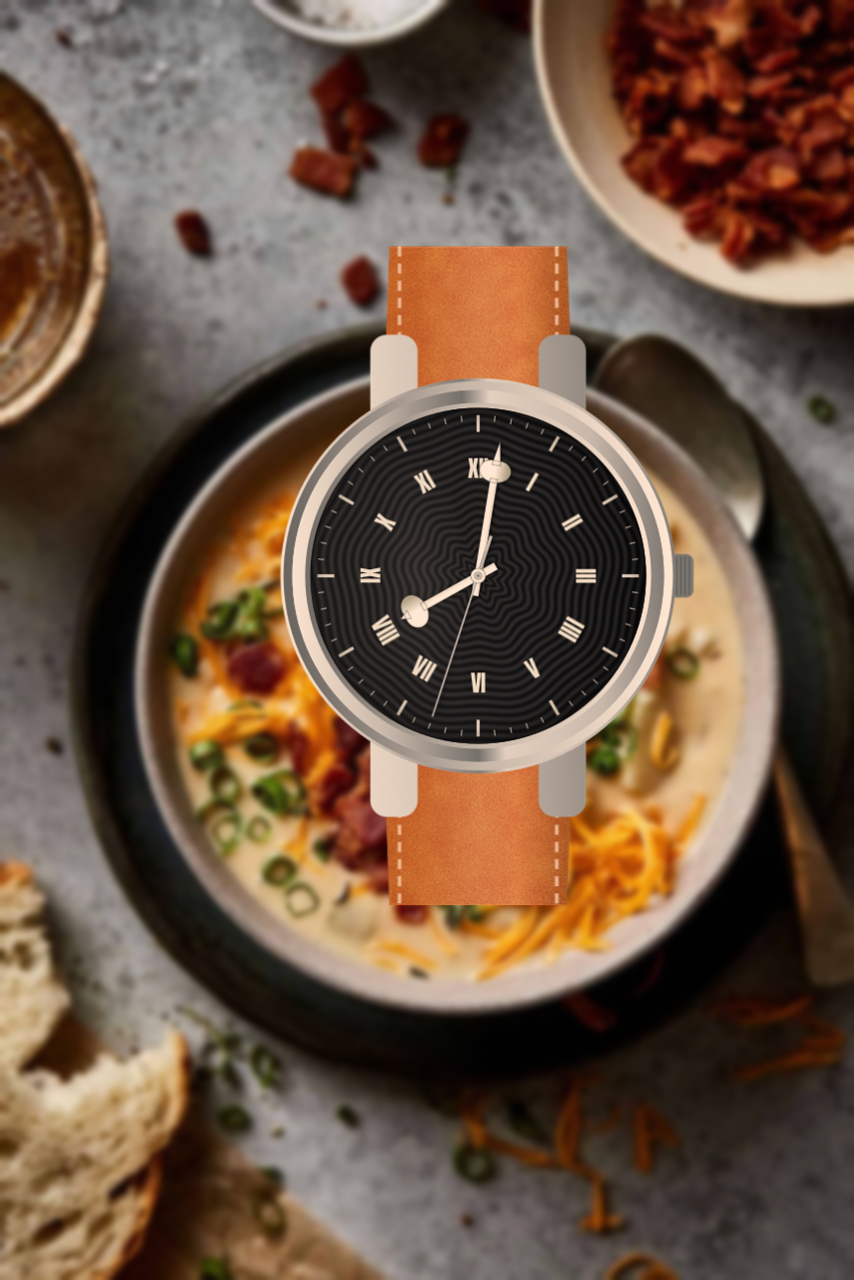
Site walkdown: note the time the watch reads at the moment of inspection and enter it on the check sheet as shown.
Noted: 8:01:33
